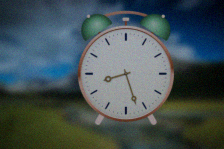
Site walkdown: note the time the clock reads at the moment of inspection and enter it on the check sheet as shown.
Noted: 8:27
